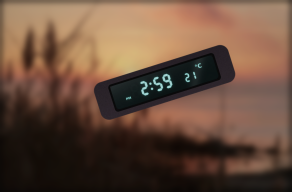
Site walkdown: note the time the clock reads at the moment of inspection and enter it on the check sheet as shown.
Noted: 2:59
